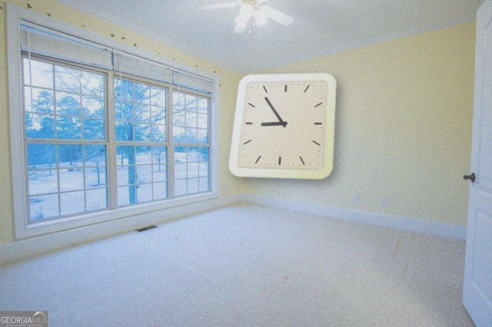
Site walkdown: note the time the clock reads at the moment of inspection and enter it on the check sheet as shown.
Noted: 8:54
